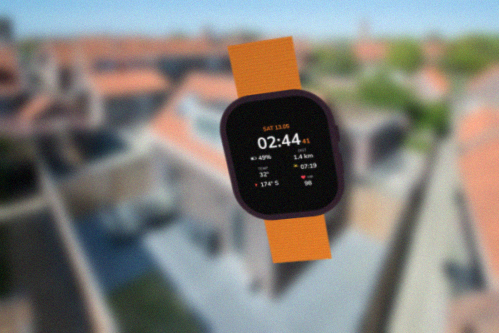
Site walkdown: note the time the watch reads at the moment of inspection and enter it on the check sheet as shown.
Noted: 2:44
